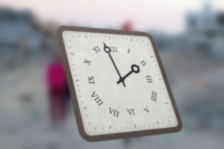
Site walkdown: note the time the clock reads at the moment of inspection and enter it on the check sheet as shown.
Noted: 1:58
